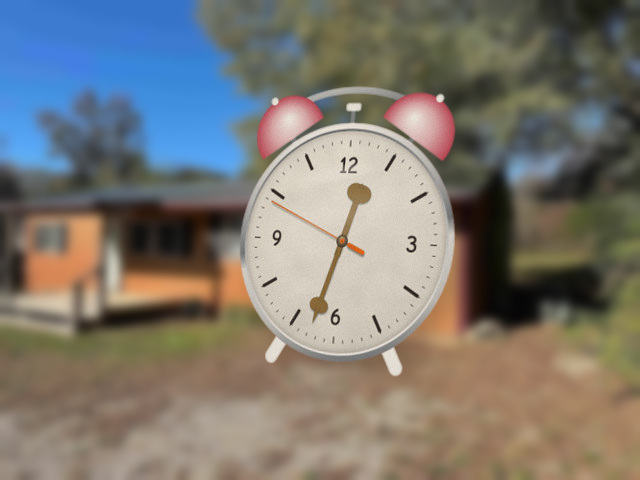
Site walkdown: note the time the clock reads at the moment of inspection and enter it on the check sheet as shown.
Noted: 12:32:49
